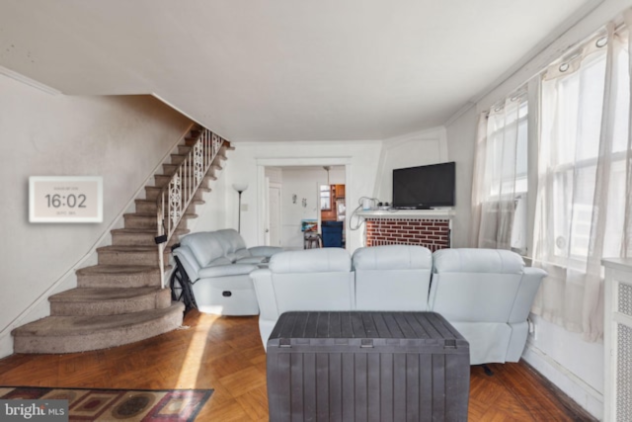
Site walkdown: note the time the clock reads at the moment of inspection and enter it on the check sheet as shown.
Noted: 16:02
